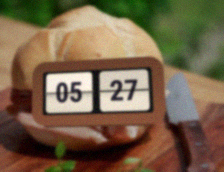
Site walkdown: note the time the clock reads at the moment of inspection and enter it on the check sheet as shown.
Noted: 5:27
